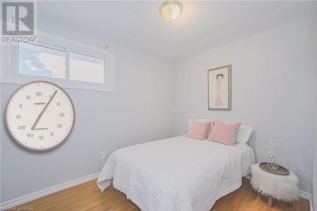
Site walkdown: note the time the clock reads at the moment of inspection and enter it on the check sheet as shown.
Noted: 7:06
